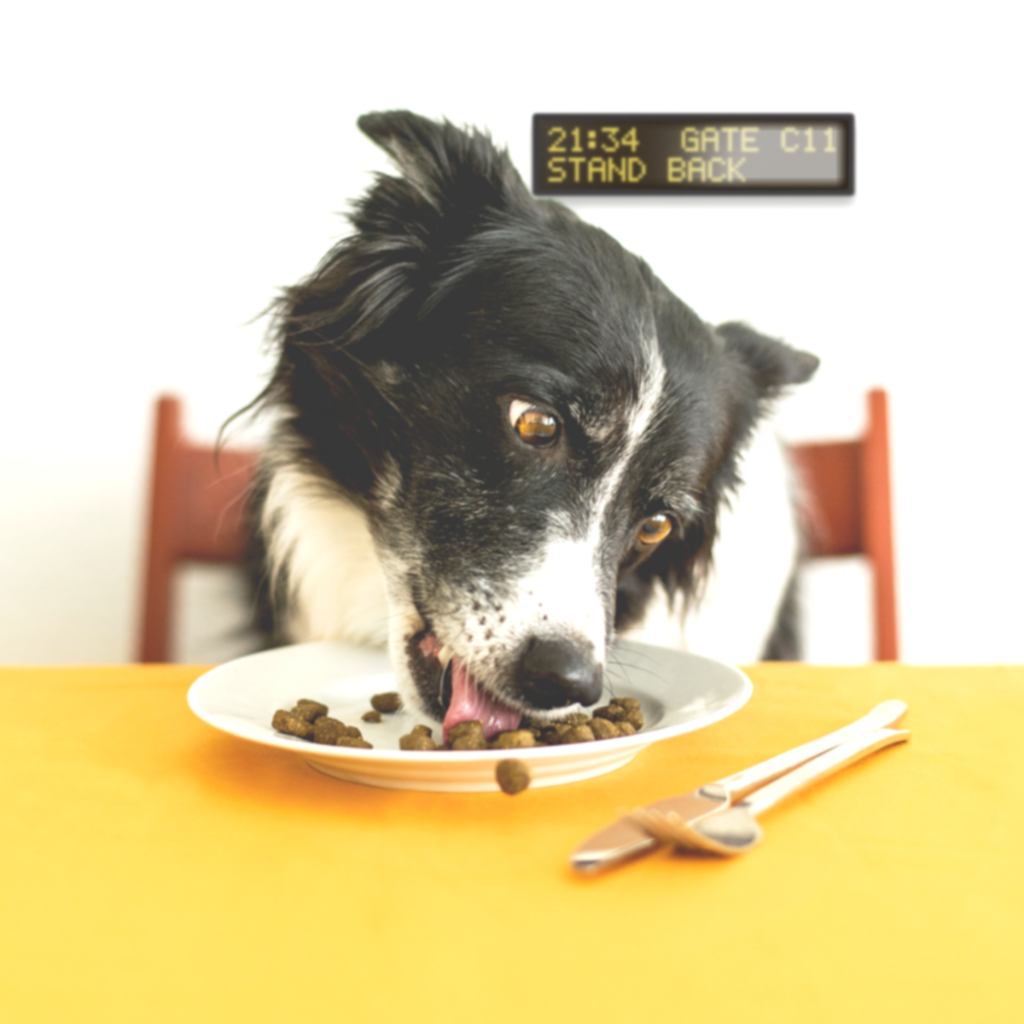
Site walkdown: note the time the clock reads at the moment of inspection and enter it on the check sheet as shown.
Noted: 21:34
